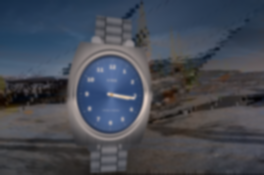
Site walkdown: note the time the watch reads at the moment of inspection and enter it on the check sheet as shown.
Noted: 3:16
